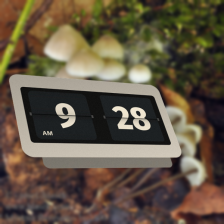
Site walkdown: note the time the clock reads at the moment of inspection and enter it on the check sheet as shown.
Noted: 9:28
